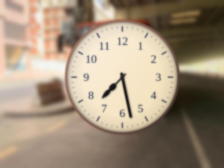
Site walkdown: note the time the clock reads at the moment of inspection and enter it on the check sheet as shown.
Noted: 7:28
